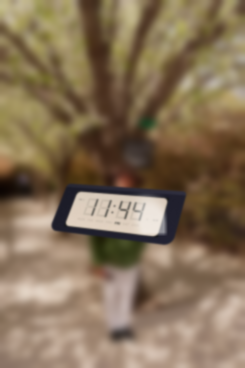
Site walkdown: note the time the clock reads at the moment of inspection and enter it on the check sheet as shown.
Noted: 11:44
